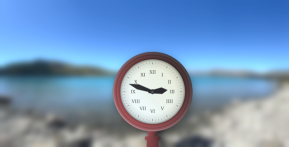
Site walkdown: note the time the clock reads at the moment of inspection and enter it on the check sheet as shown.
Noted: 2:48
